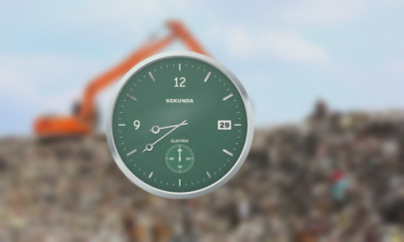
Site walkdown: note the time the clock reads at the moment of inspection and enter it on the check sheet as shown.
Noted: 8:39
